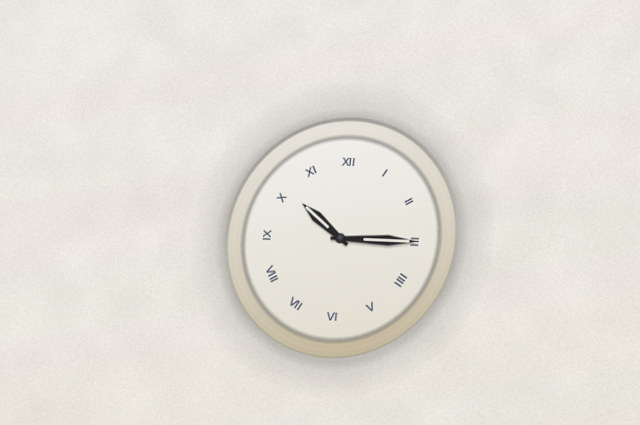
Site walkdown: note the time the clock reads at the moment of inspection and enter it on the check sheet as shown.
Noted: 10:15
